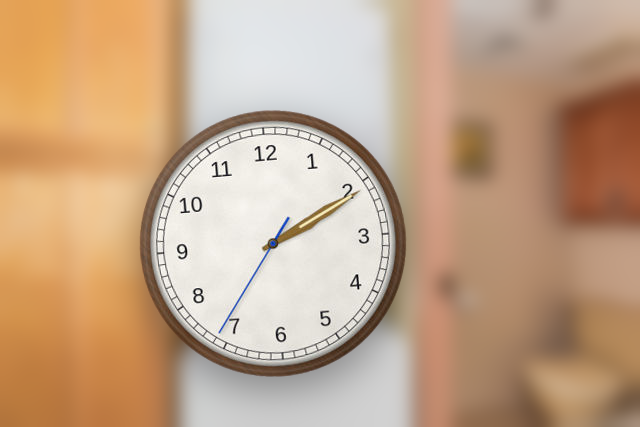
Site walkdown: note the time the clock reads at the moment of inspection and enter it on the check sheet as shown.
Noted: 2:10:36
